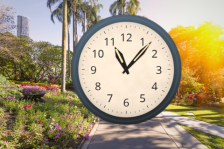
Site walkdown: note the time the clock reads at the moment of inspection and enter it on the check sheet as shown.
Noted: 11:07
